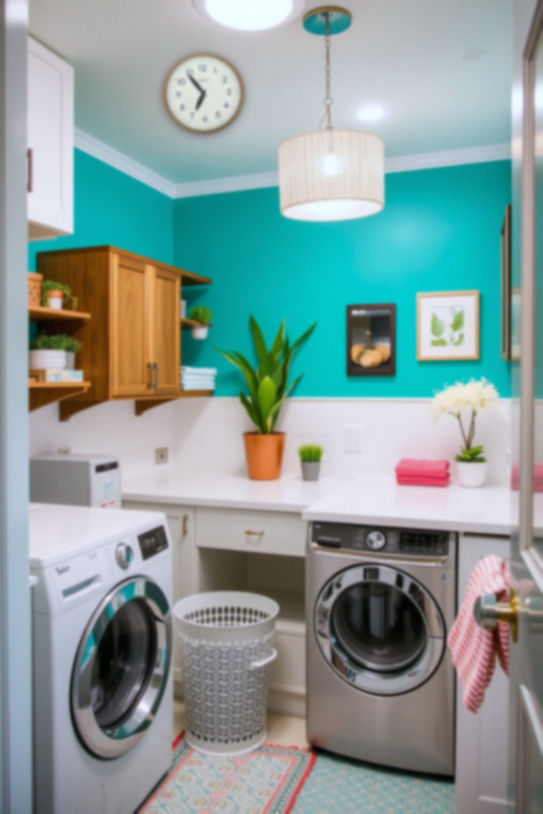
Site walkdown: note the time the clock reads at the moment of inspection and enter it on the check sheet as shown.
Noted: 6:54
